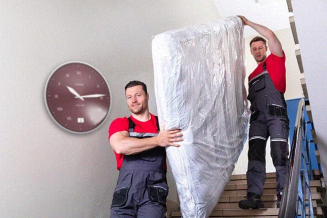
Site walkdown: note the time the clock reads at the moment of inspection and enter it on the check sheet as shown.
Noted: 10:14
